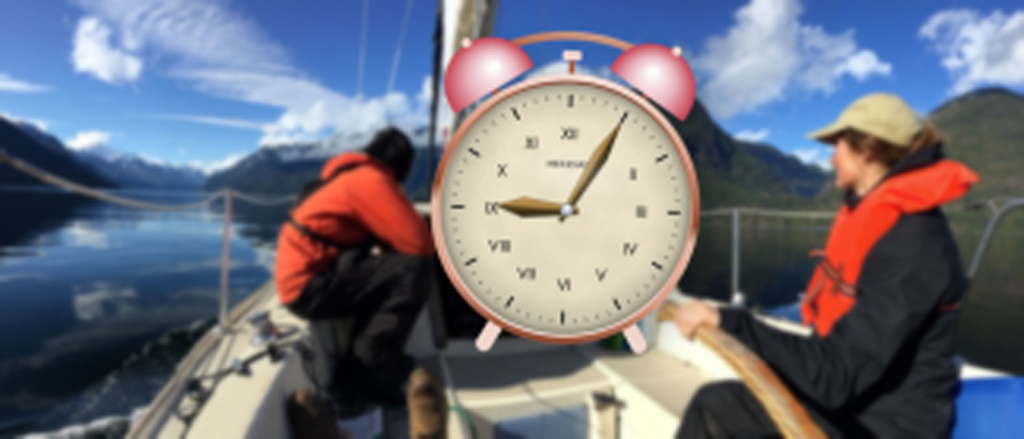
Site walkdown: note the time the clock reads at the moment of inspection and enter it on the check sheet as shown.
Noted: 9:05
